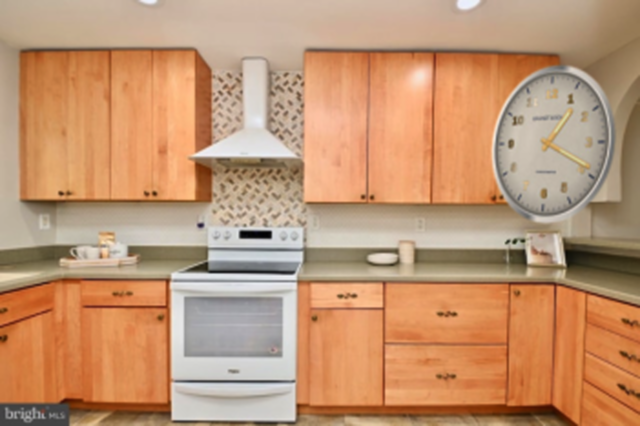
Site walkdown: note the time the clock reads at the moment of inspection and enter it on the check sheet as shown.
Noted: 1:19
